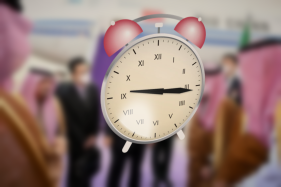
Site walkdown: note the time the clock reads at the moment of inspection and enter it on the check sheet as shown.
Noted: 9:16
